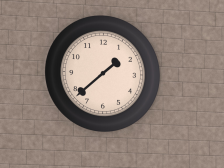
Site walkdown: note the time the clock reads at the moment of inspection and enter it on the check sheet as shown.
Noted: 1:38
